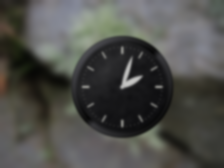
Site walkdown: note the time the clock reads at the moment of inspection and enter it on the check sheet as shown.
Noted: 2:03
